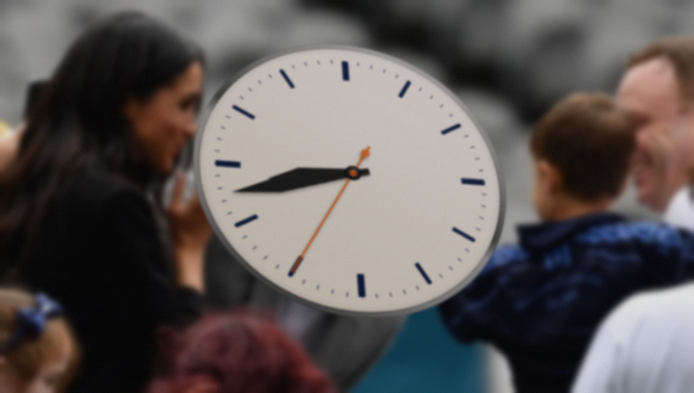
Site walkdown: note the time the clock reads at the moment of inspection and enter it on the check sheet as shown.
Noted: 8:42:35
